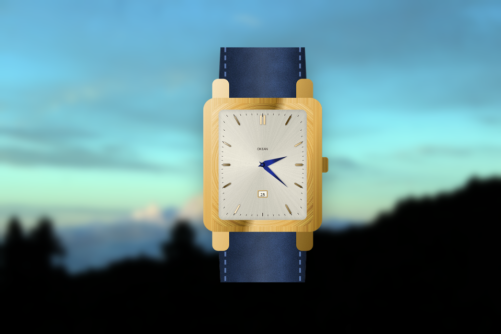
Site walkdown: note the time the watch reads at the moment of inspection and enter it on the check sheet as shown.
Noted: 2:22
